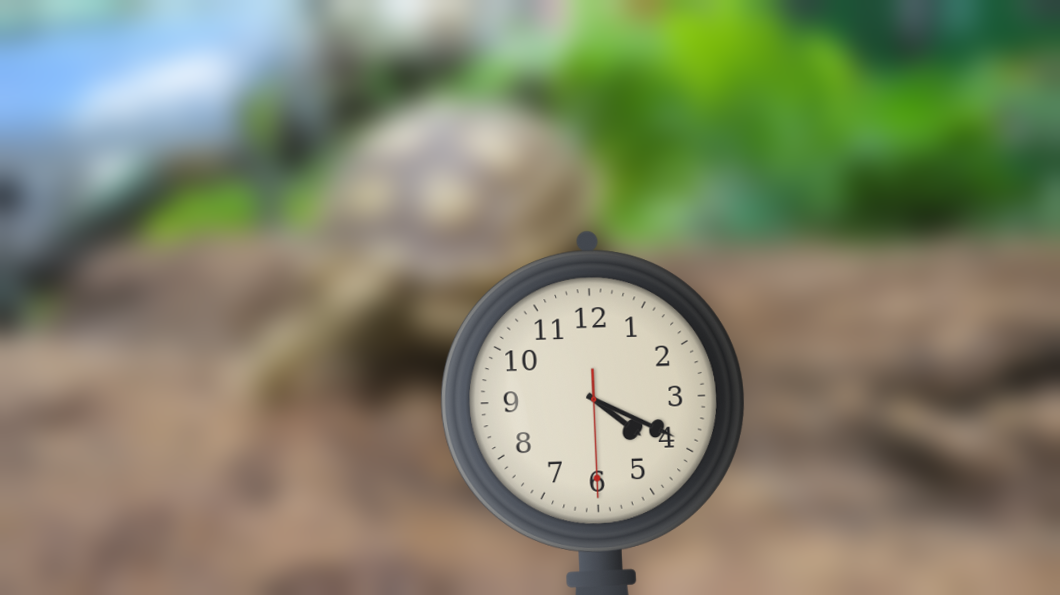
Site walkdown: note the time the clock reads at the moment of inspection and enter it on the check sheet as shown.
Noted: 4:19:30
